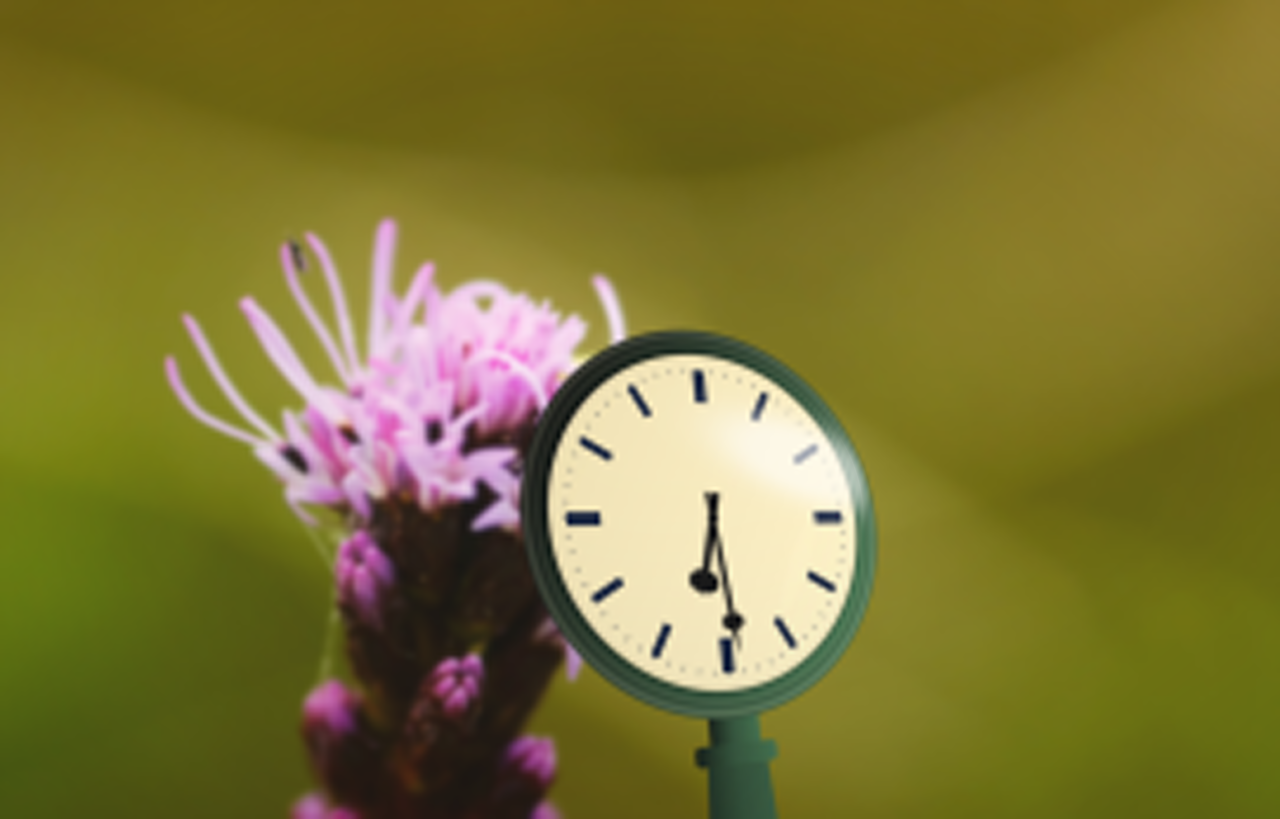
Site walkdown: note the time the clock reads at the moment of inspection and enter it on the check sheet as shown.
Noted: 6:29
